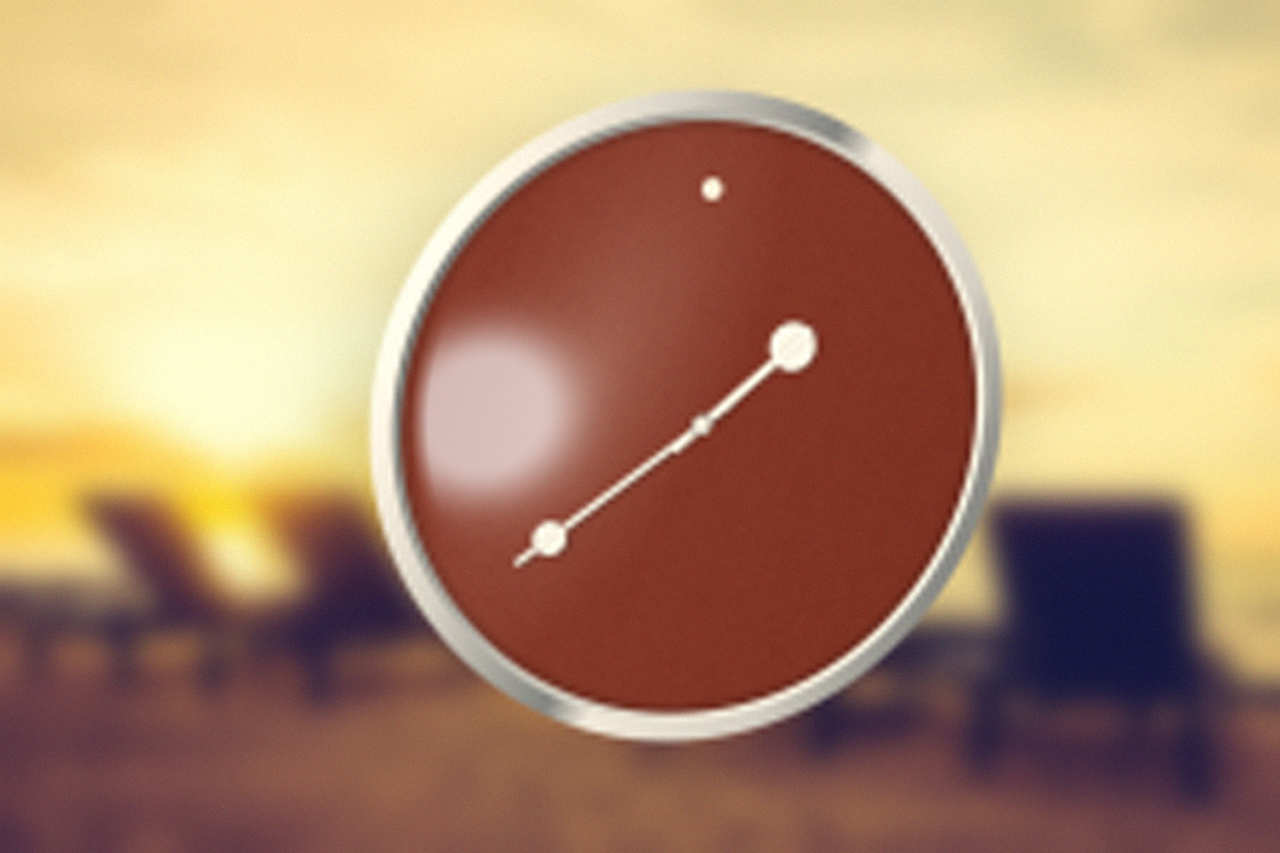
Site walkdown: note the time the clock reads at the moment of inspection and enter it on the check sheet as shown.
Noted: 1:39
